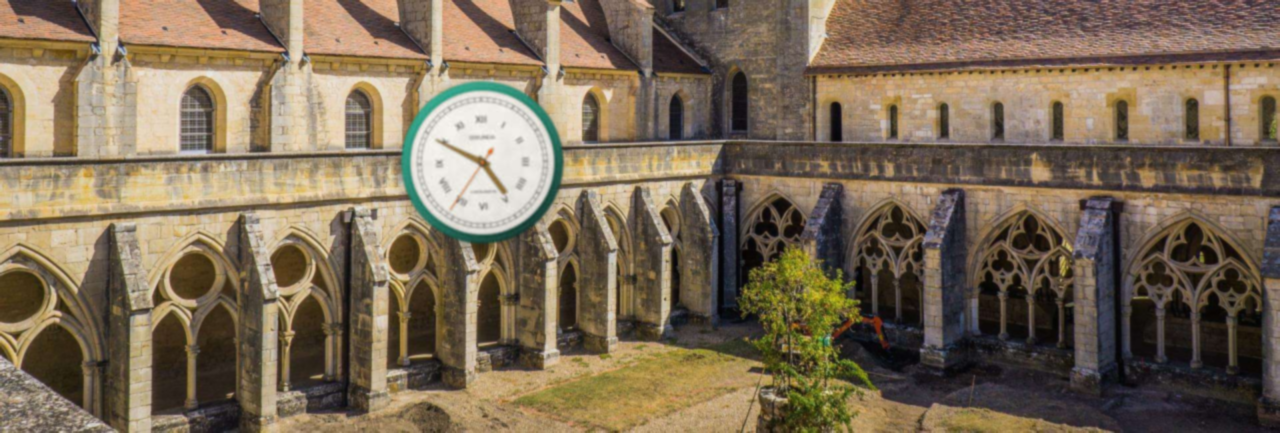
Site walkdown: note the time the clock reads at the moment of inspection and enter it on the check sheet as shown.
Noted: 4:49:36
